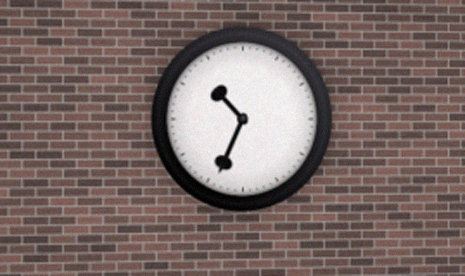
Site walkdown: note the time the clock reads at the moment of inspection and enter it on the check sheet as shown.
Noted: 10:34
